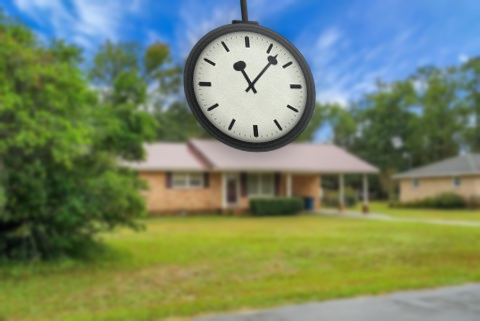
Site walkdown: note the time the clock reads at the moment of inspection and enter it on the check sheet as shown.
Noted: 11:07
